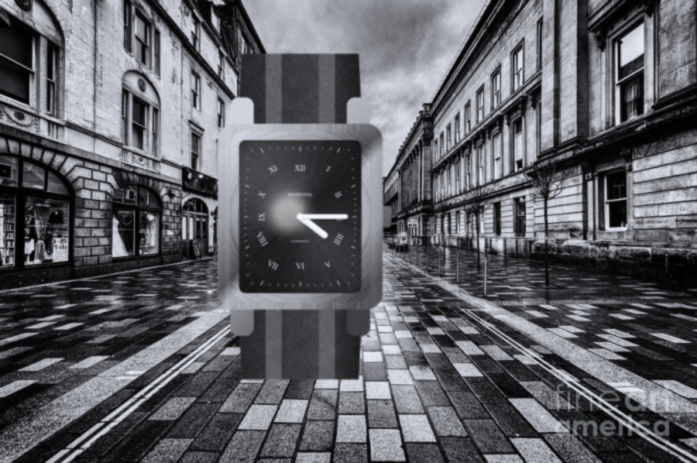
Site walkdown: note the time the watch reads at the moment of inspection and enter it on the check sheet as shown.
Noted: 4:15
